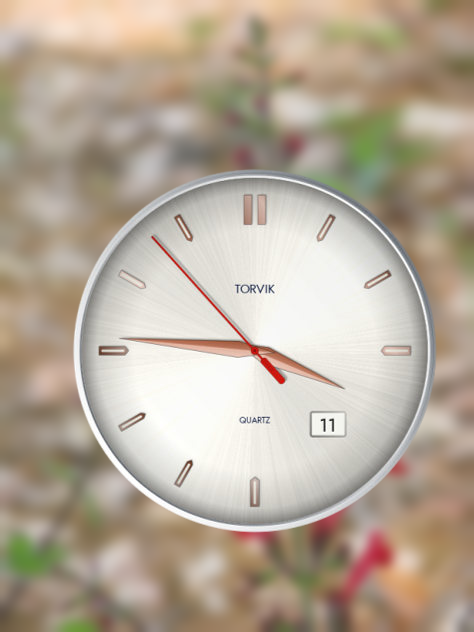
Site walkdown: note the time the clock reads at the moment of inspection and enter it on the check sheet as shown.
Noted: 3:45:53
